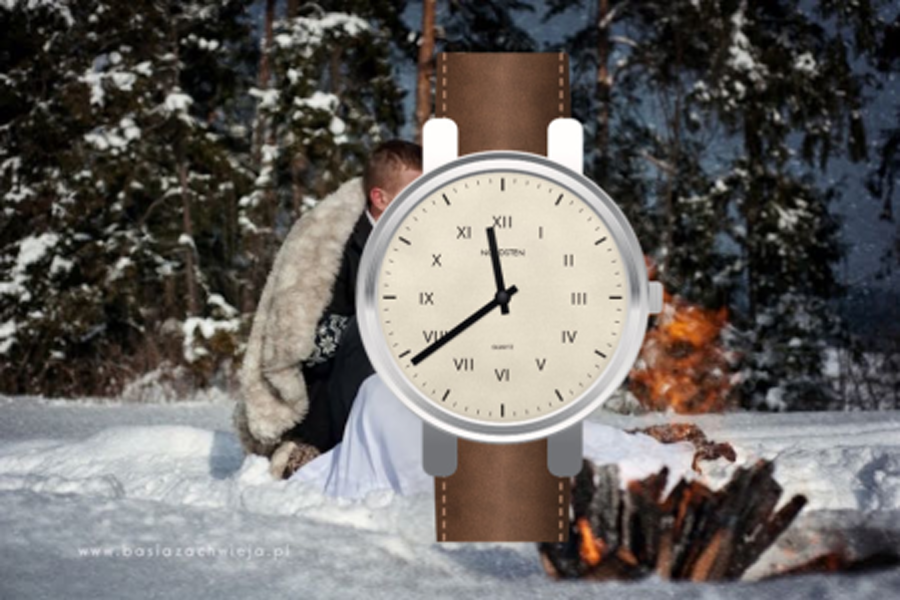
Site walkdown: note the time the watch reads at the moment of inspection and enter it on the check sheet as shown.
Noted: 11:39
